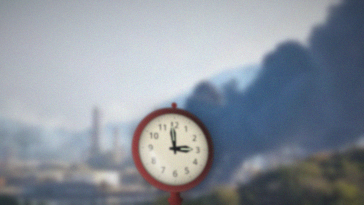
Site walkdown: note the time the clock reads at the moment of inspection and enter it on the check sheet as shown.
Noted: 2:59
